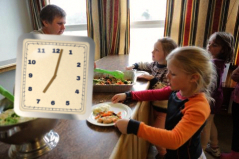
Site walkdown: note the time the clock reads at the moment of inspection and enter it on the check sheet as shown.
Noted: 7:02
